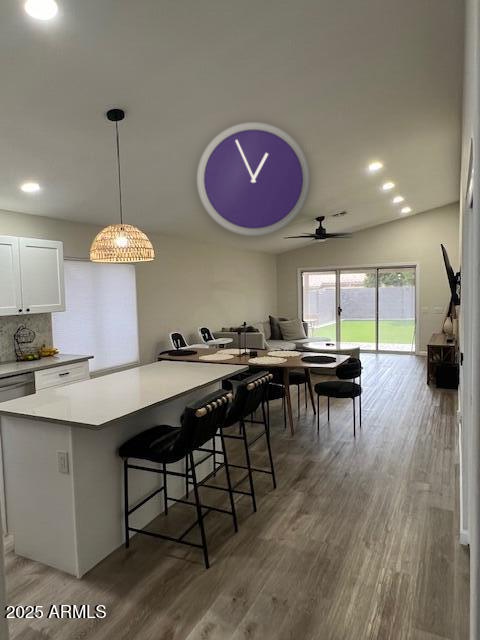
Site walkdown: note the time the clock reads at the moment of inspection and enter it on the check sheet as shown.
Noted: 12:56
